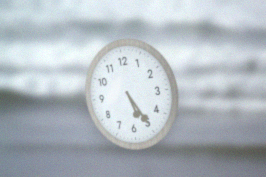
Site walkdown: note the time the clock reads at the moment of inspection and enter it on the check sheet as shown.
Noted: 5:25
